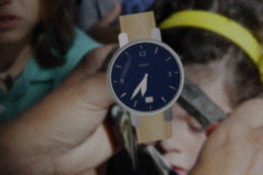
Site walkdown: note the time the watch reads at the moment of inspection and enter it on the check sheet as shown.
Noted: 6:37
